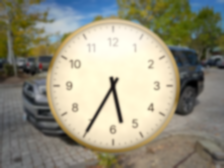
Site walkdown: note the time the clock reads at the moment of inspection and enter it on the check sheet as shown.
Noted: 5:35
